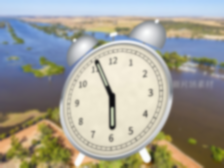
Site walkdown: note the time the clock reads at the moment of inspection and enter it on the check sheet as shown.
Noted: 5:56
